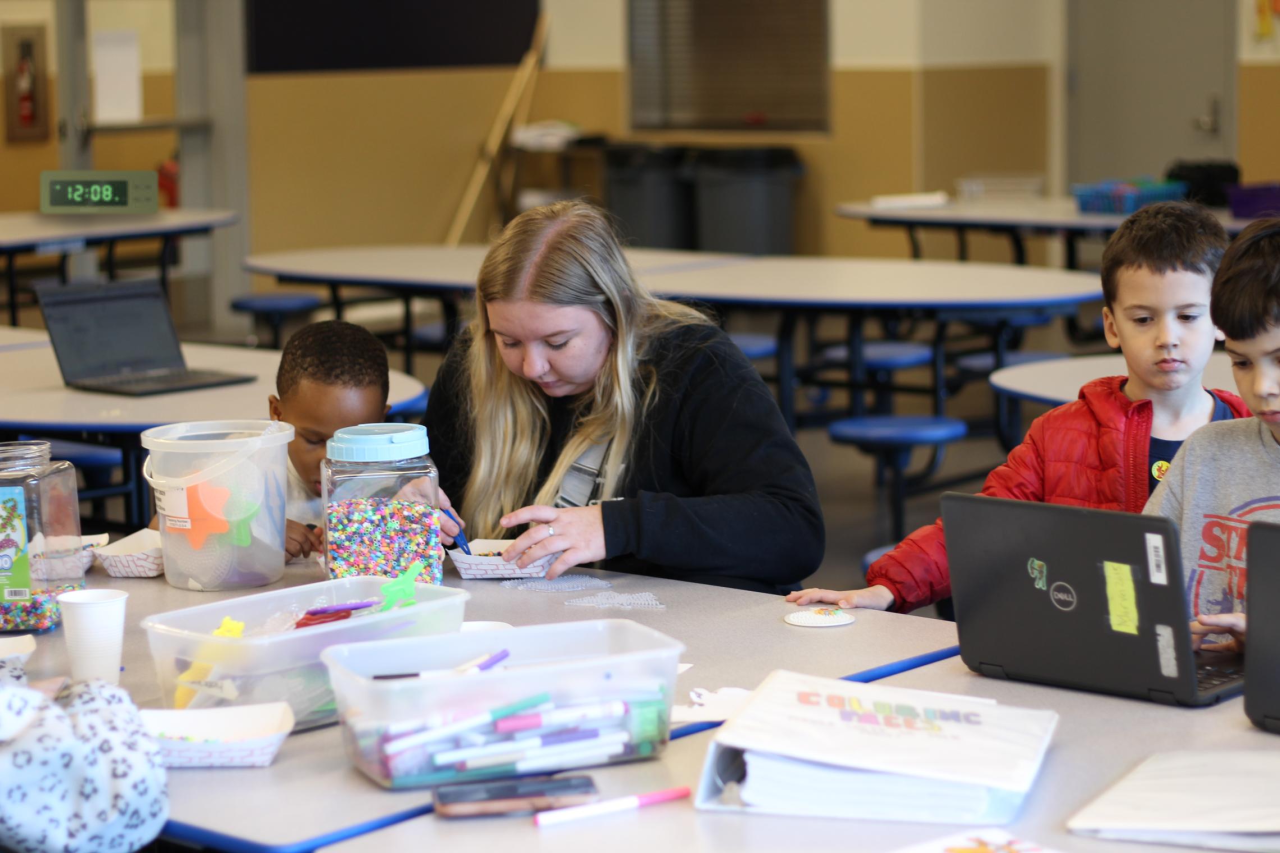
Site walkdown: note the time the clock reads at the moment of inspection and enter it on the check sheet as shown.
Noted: 12:08
